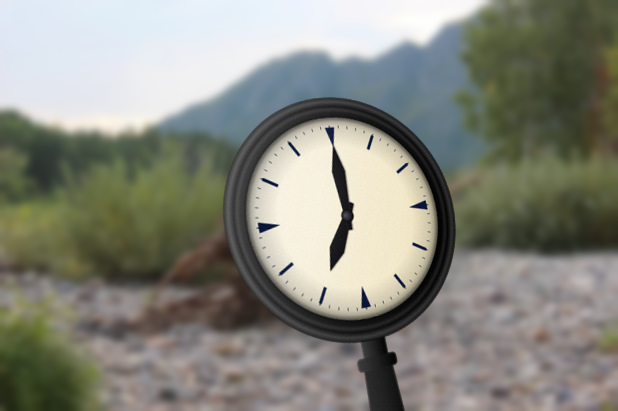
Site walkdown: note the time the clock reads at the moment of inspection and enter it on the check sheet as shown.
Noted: 7:00
